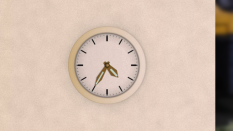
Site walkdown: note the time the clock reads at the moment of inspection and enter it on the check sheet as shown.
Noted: 4:35
